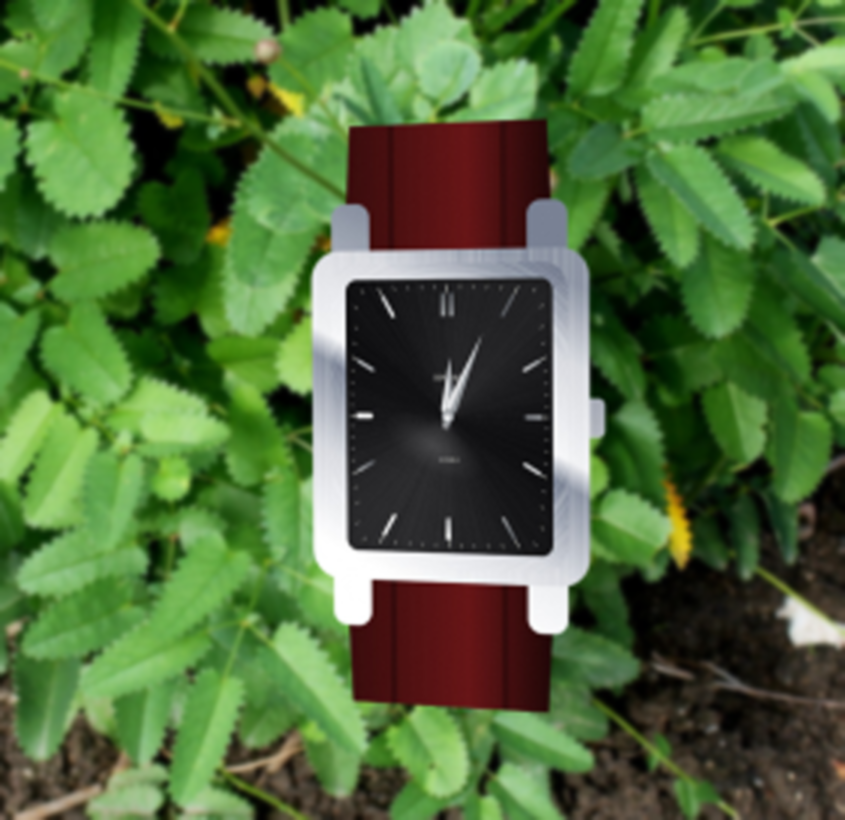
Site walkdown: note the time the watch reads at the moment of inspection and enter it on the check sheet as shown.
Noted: 12:04
